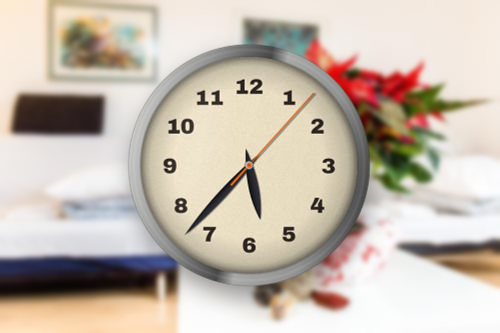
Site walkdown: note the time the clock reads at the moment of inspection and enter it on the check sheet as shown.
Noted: 5:37:07
